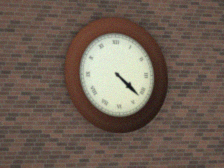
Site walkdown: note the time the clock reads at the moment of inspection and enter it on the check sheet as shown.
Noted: 4:22
